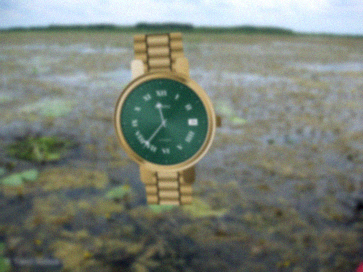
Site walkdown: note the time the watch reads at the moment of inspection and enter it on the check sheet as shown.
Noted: 11:37
